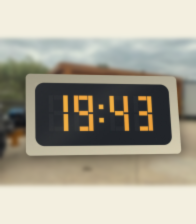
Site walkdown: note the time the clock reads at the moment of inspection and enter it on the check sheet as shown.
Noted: 19:43
